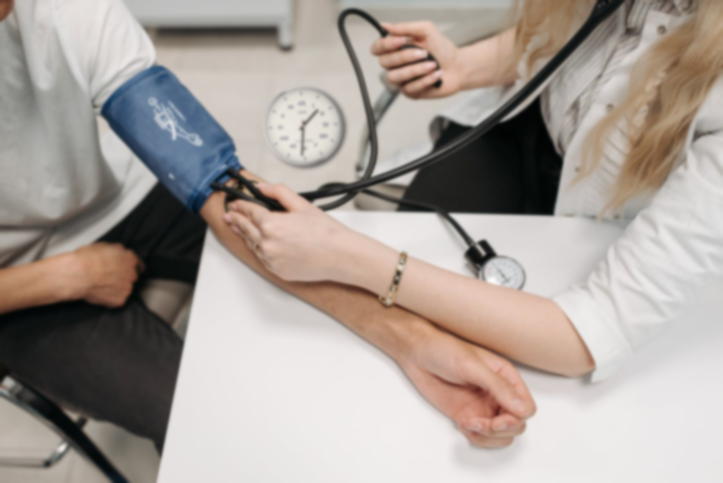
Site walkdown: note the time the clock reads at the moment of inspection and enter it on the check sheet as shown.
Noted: 1:31
